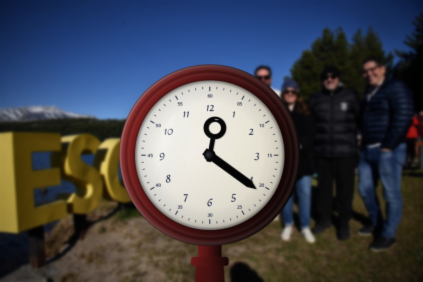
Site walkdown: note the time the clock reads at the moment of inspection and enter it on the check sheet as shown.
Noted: 12:21
